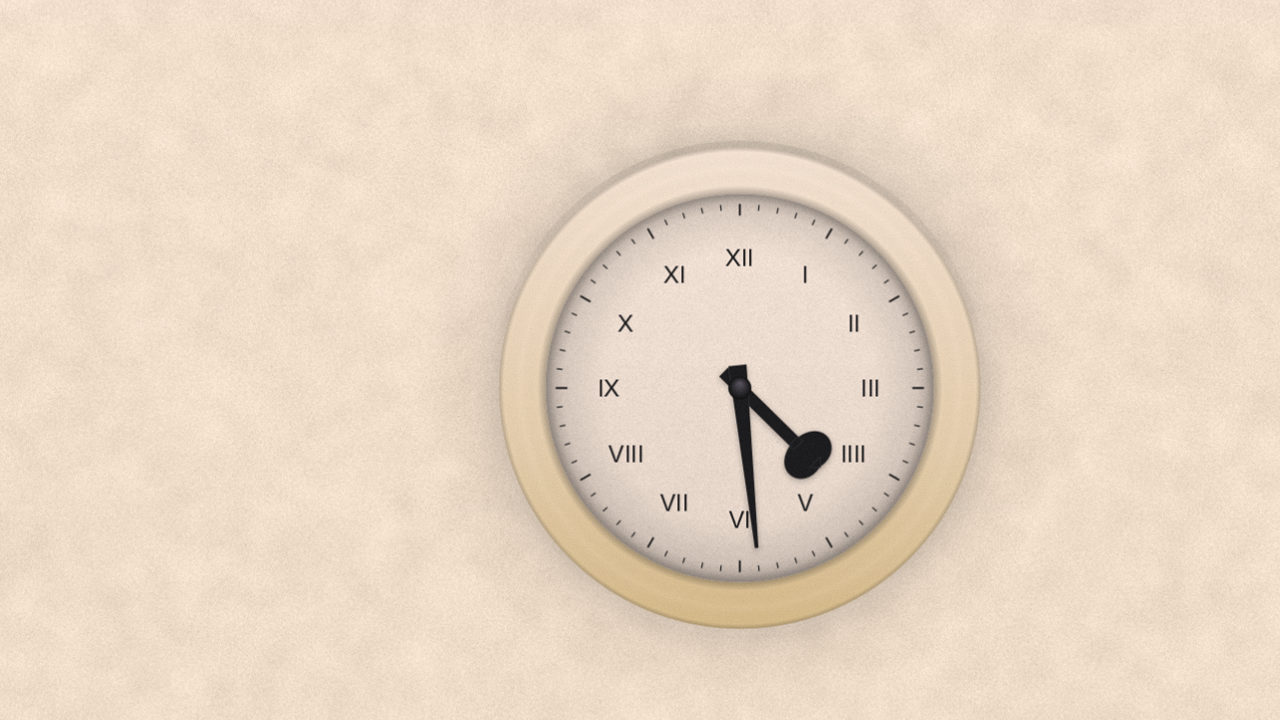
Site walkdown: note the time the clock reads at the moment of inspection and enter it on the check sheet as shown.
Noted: 4:29
